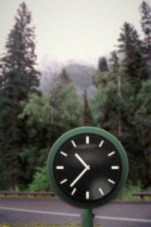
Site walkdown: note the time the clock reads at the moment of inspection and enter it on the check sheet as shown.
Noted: 10:37
